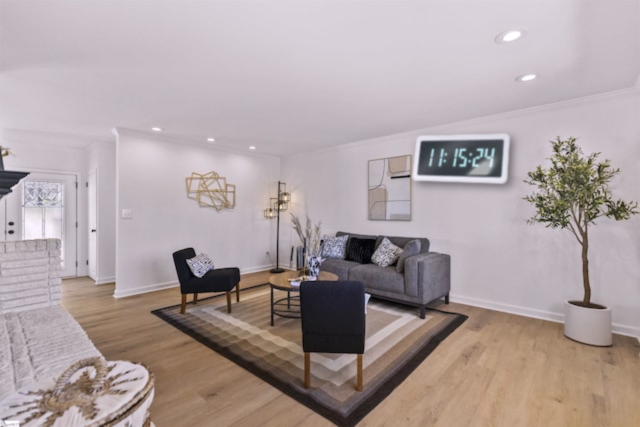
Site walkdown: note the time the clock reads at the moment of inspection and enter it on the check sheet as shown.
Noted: 11:15:24
